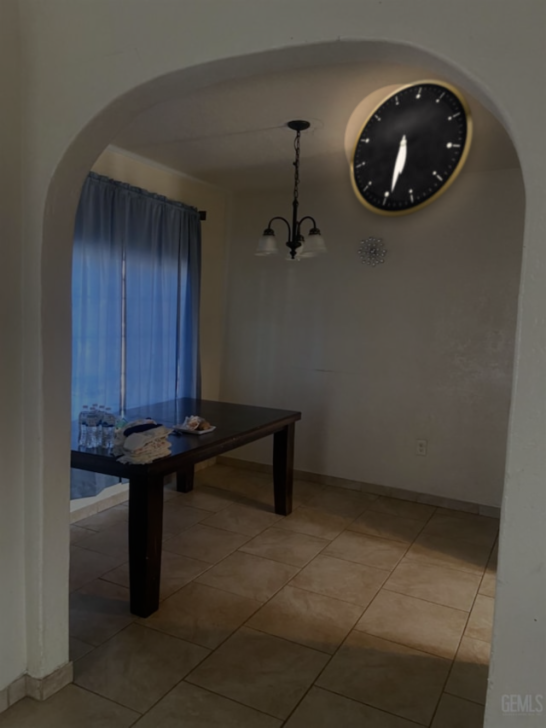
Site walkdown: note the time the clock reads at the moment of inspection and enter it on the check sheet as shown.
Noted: 5:29
